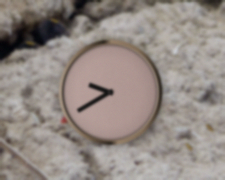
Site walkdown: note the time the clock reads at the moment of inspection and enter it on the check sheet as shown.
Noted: 9:40
